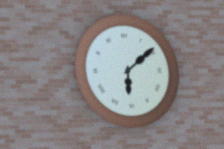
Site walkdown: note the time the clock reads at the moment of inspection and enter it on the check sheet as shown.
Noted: 6:09
